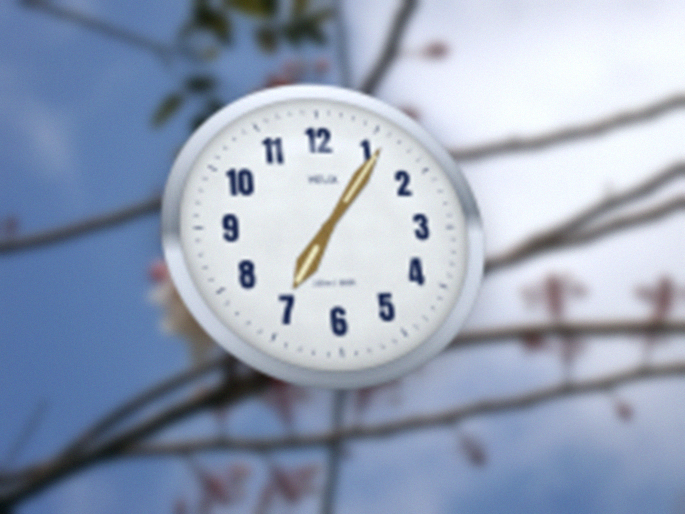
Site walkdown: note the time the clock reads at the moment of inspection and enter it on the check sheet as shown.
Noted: 7:06
